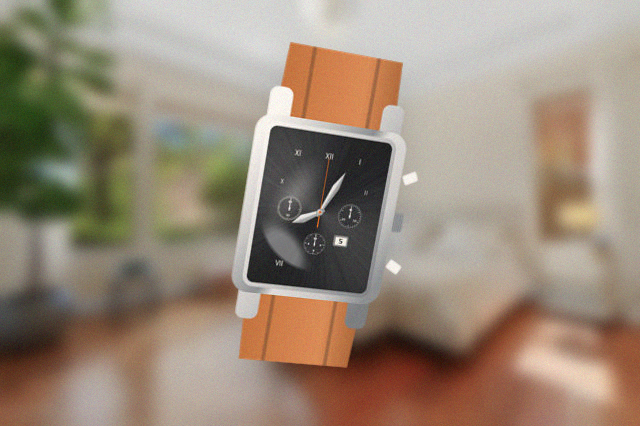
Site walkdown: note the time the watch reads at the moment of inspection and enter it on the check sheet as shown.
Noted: 8:04
